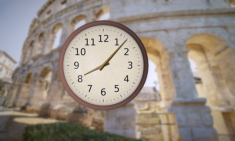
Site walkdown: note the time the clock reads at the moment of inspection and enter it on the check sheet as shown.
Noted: 8:07
